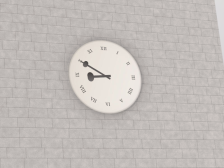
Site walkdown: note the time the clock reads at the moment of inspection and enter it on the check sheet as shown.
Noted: 8:50
